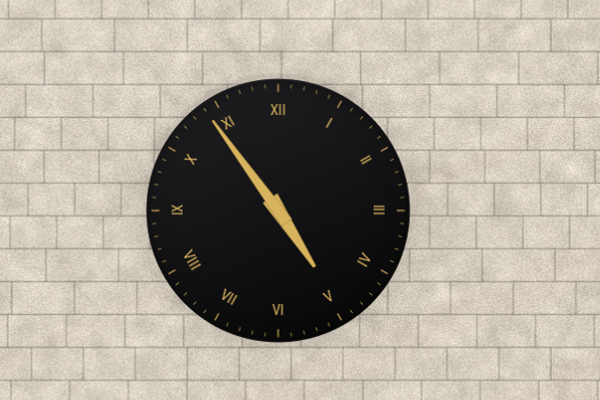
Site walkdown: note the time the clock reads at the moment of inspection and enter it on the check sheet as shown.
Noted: 4:54
